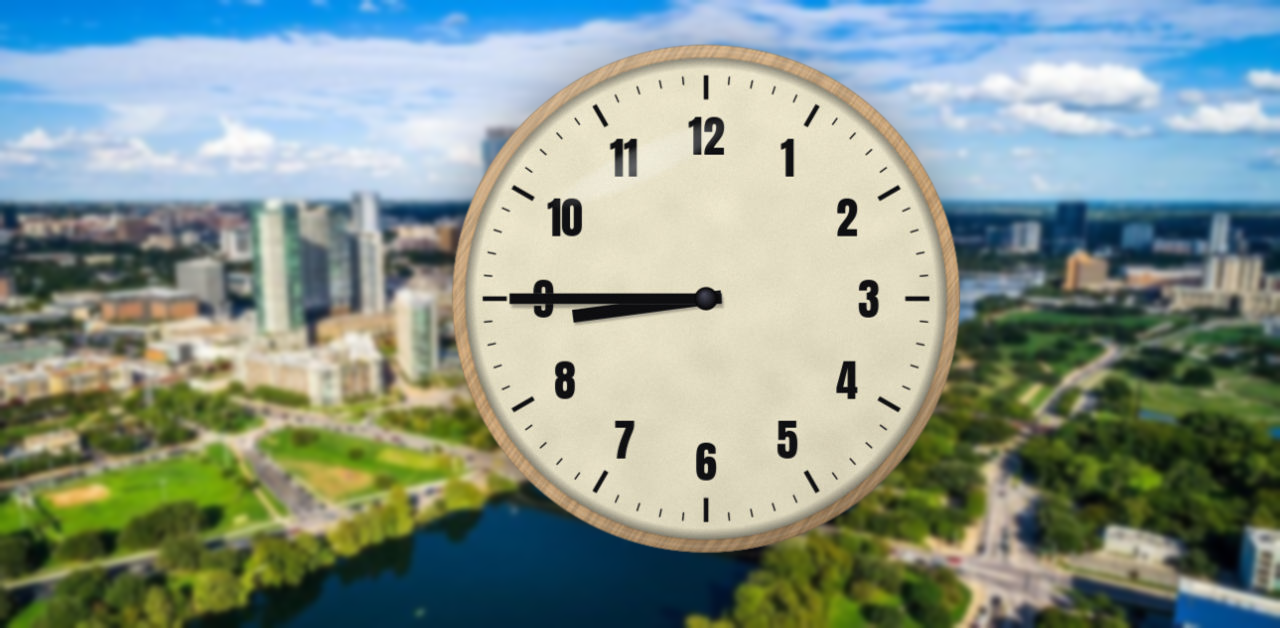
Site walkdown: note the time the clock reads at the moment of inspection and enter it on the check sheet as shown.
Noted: 8:45
